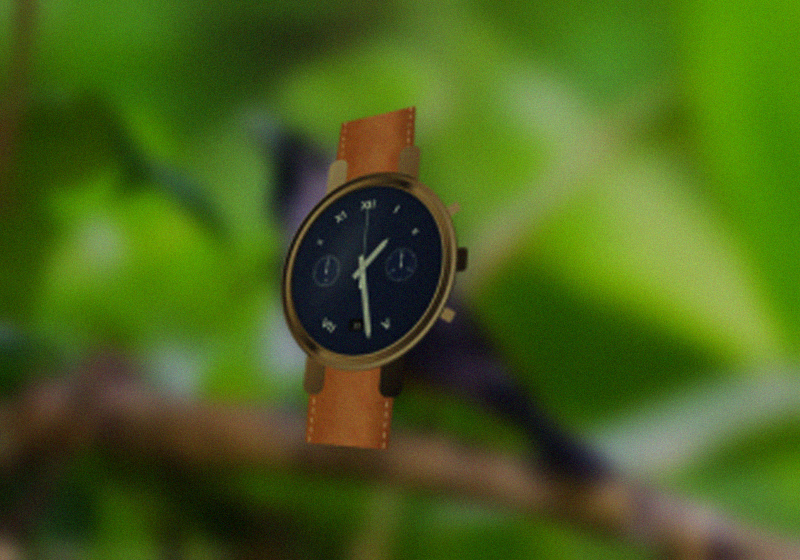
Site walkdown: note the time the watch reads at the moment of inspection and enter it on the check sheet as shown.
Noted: 1:28
